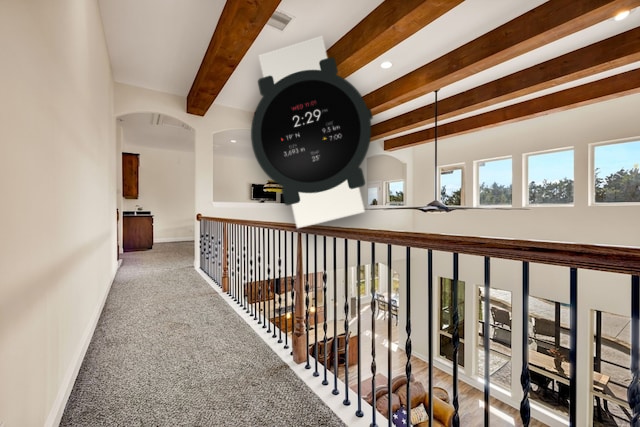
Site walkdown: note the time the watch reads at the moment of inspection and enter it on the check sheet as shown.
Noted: 2:29
